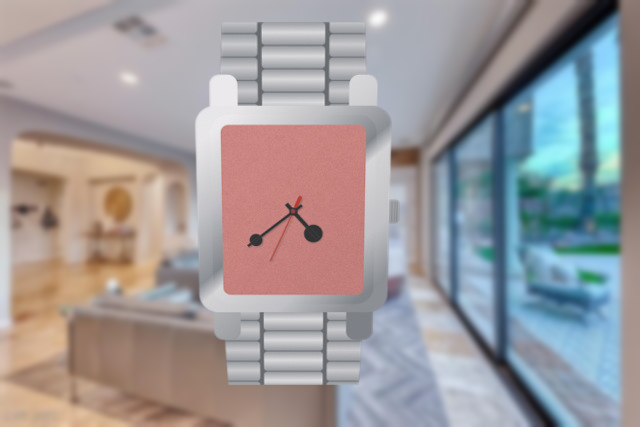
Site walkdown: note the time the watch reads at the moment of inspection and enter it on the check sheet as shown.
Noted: 4:38:34
